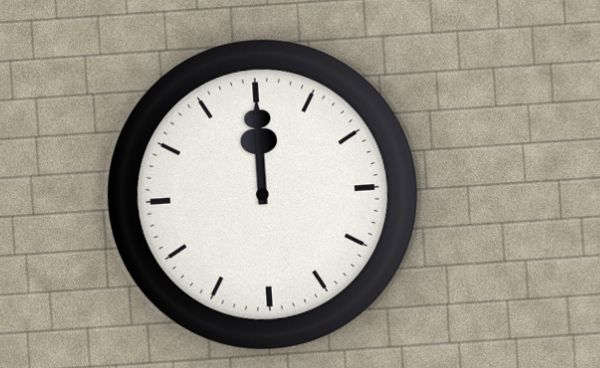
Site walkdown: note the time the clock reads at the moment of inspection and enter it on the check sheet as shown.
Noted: 12:00
